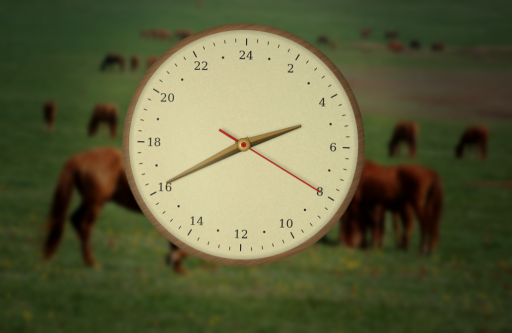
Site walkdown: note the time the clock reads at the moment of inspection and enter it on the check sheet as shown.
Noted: 4:40:20
